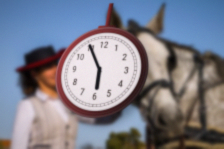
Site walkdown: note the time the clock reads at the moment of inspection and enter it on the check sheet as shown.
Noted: 5:55
